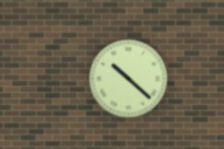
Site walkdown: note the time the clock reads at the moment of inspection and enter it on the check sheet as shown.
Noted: 10:22
